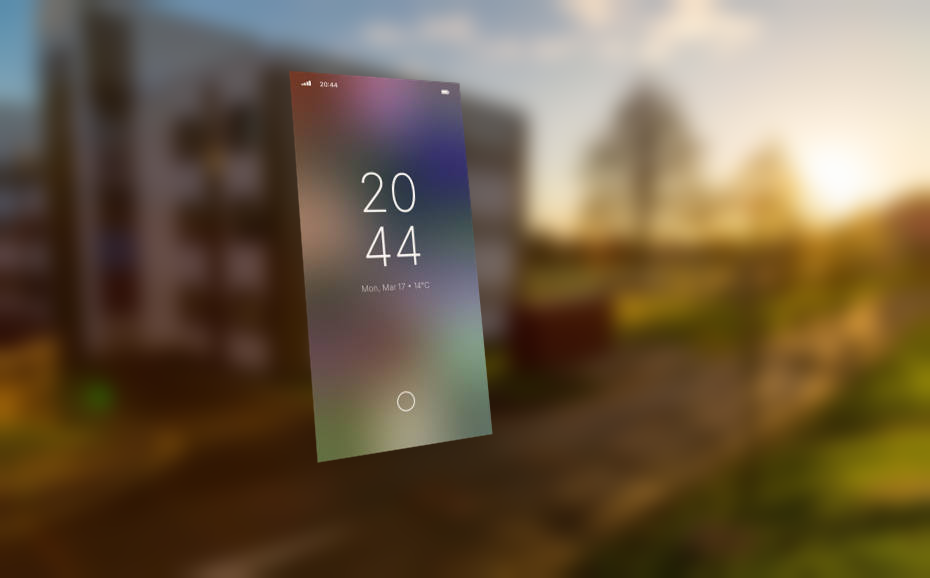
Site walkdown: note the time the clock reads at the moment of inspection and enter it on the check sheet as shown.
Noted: 20:44
